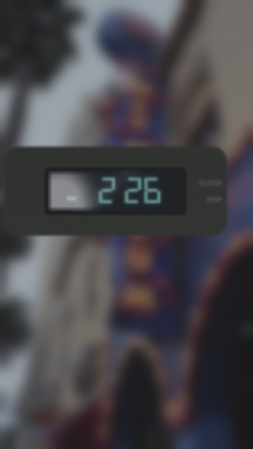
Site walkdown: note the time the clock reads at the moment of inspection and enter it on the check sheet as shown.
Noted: 2:26
